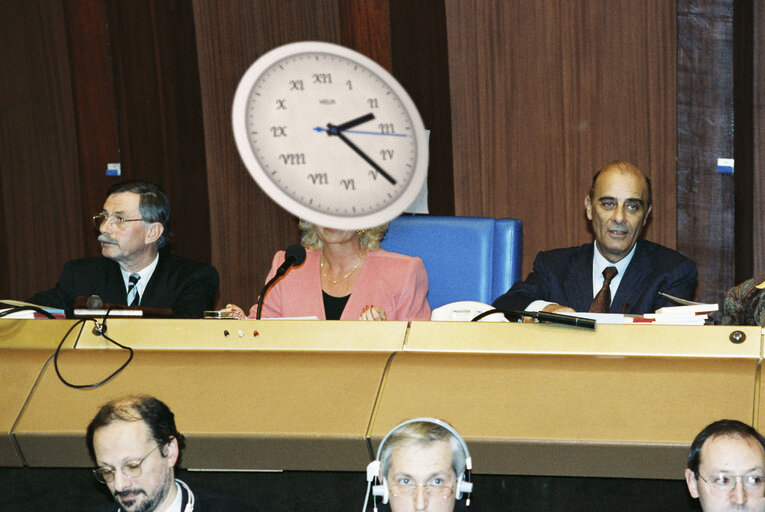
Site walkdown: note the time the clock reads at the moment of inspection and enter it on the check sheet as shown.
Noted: 2:23:16
